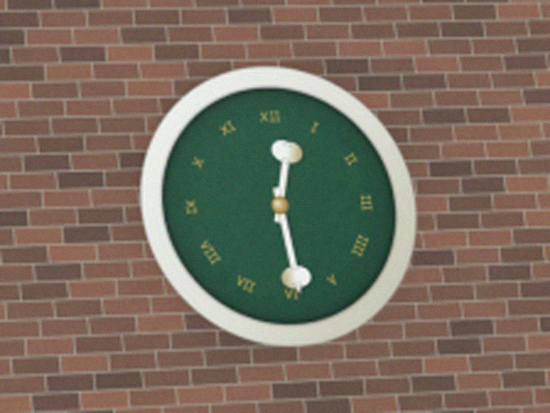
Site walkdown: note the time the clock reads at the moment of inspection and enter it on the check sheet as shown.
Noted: 12:29
